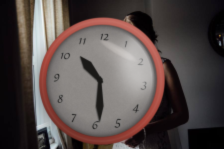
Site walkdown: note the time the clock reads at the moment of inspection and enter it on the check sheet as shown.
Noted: 10:29
